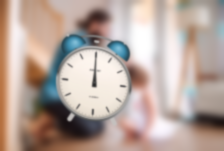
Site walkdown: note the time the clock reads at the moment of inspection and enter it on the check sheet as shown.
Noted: 12:00
